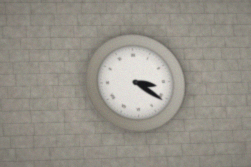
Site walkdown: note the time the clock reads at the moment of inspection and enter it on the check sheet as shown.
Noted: 3:21
